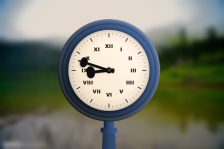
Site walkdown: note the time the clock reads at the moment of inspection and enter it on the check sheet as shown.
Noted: 8:48
